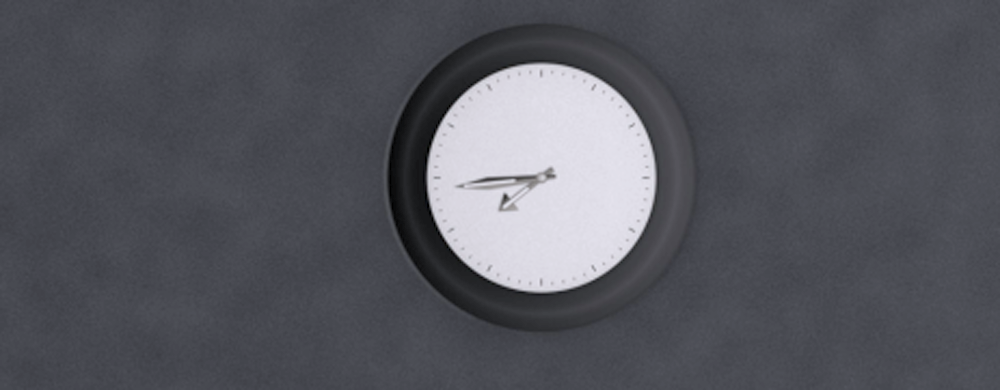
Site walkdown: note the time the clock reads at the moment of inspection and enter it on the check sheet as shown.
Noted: 7:44
